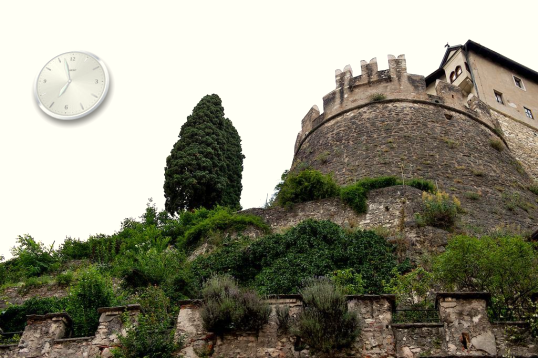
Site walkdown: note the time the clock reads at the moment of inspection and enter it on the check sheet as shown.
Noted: 6:57
